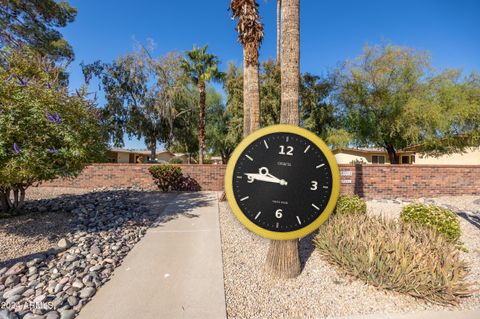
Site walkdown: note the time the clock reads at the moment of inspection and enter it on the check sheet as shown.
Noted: 9:46
